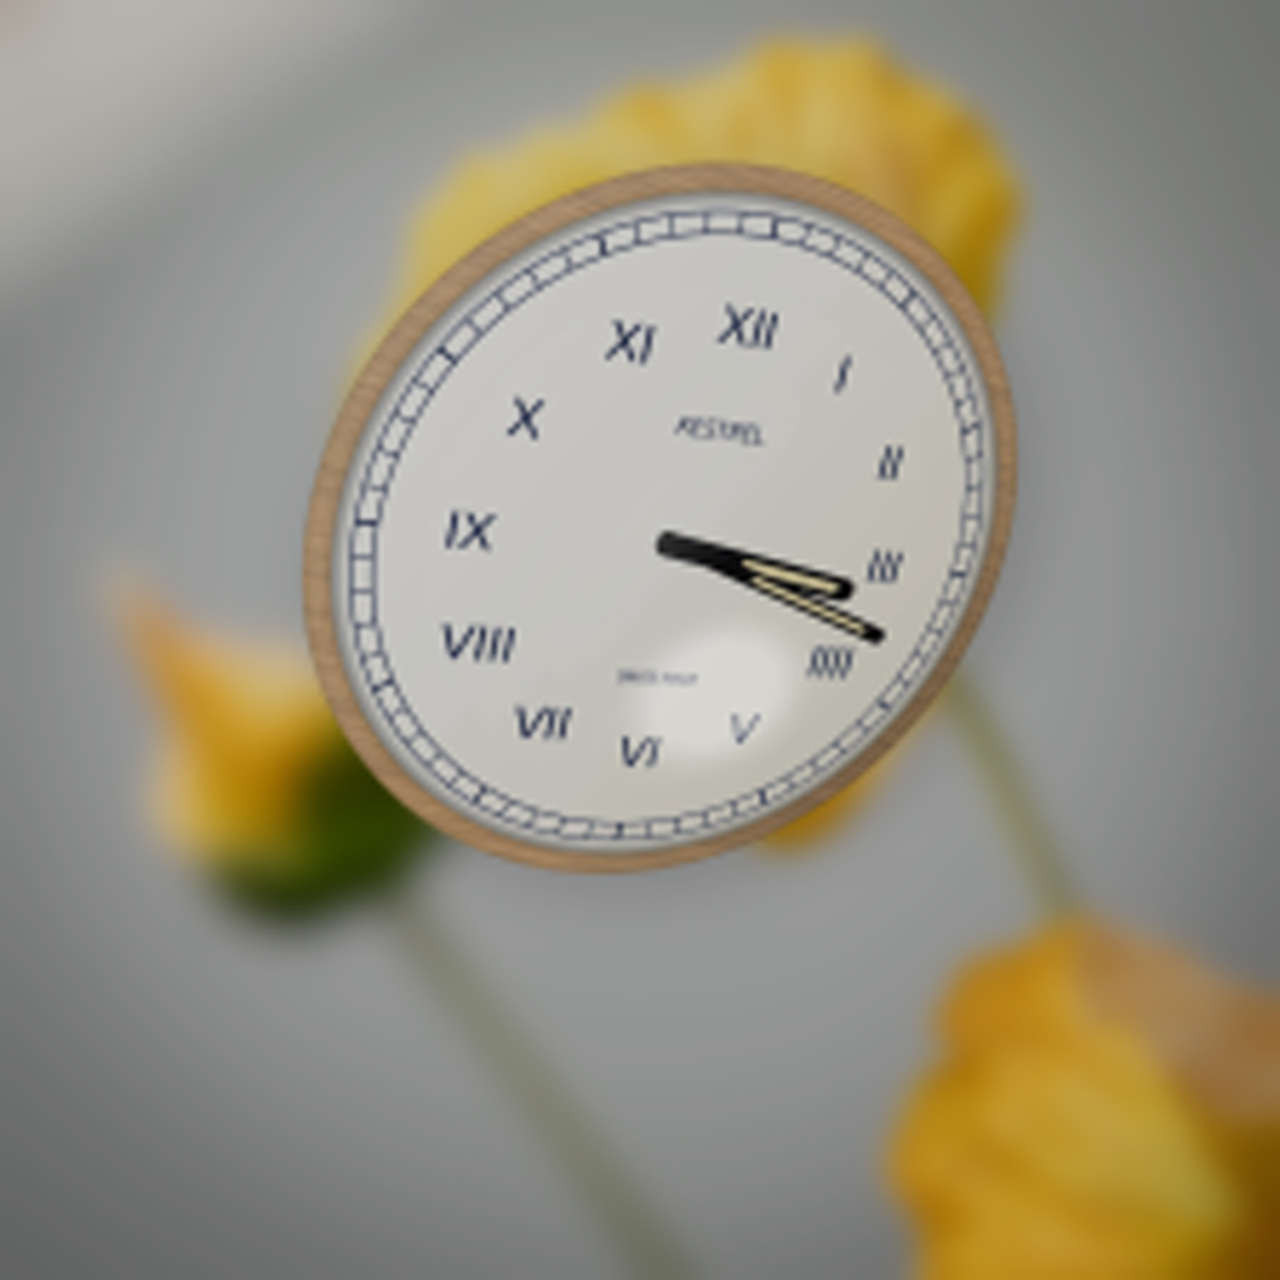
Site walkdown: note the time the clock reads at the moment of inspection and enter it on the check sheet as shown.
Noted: 3:18
